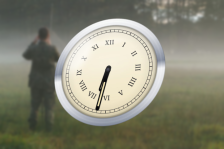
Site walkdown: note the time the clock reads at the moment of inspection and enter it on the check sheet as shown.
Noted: 6:32
